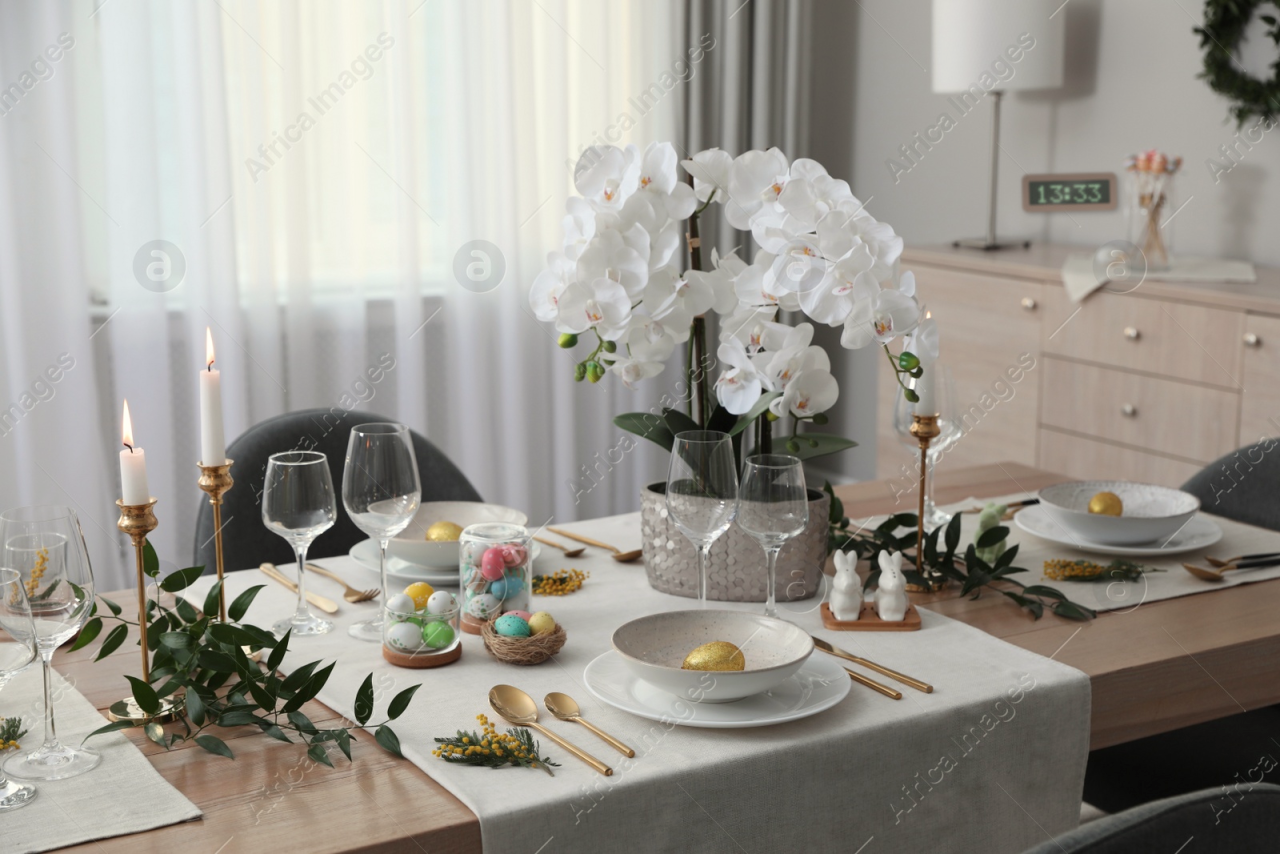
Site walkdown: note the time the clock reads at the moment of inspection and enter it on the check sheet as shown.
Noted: 13:33
